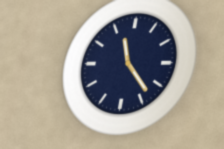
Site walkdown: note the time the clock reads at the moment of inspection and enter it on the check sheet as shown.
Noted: 11:23
